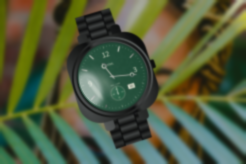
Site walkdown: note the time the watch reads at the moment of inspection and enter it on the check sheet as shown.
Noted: 11:17
